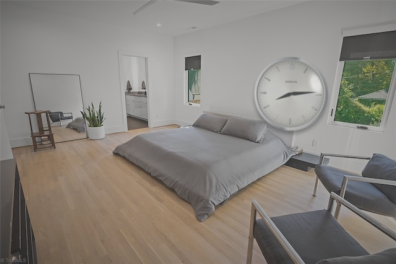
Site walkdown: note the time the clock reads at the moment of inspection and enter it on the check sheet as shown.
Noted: 8:14
